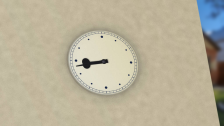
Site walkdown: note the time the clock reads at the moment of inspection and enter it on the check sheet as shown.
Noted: 8:43
